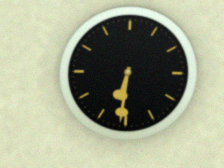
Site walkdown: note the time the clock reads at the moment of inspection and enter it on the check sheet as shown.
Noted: 6:31
